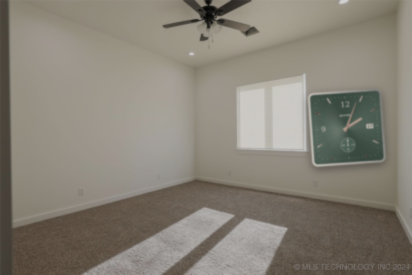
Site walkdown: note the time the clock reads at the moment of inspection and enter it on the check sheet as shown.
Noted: 2:04
